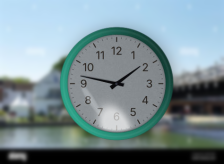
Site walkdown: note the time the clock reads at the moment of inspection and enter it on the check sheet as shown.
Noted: 1:47
